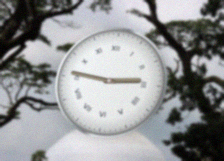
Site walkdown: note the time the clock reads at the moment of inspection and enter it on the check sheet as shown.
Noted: 2:46
